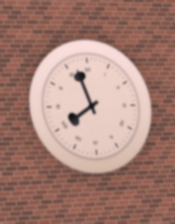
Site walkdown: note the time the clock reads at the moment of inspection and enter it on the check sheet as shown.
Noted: 7:57
